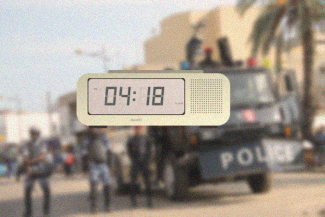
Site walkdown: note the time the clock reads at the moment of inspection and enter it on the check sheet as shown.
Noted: 4:18
